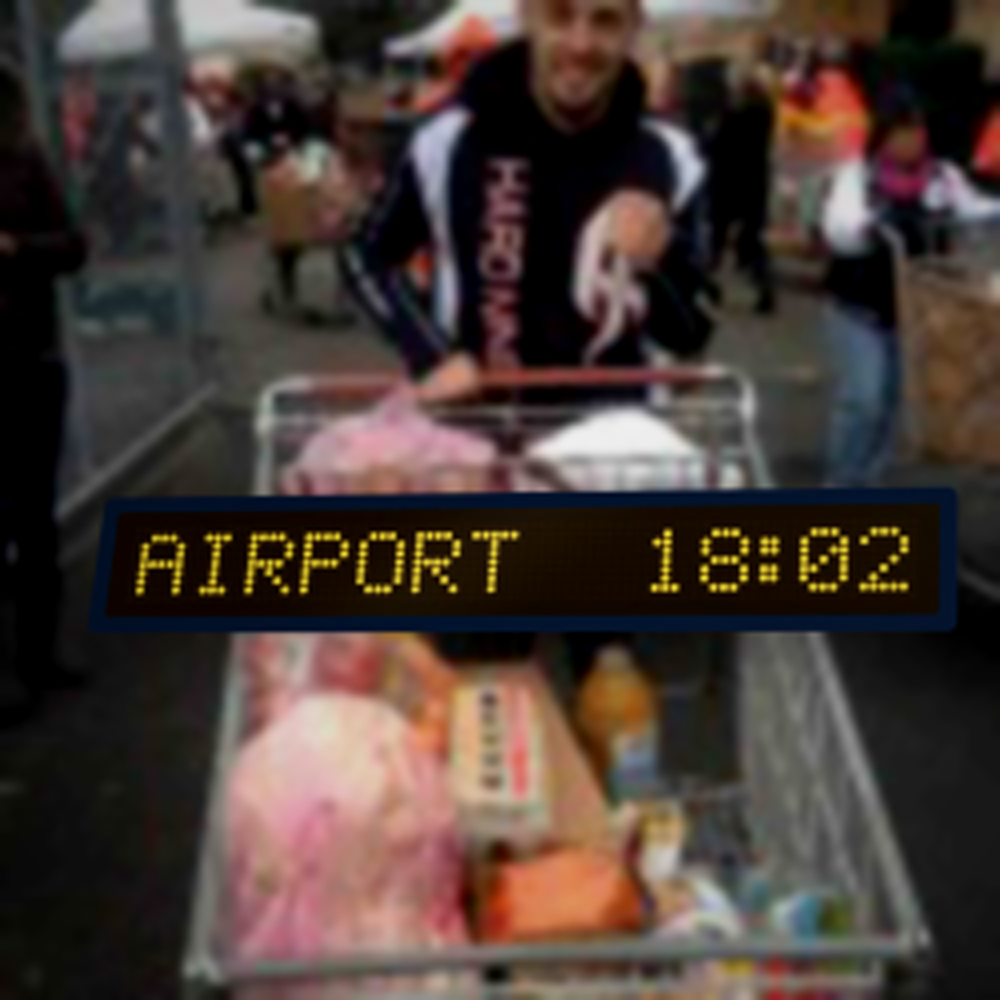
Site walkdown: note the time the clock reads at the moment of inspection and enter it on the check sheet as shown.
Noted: 18:02
